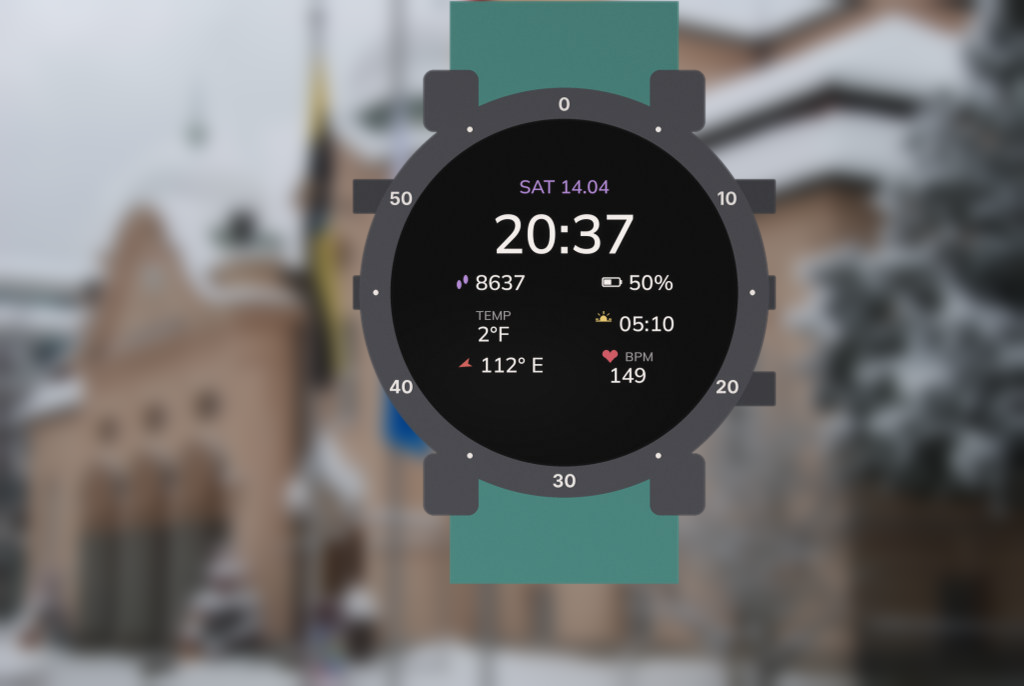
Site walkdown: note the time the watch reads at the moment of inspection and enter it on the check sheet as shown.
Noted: 20:37
